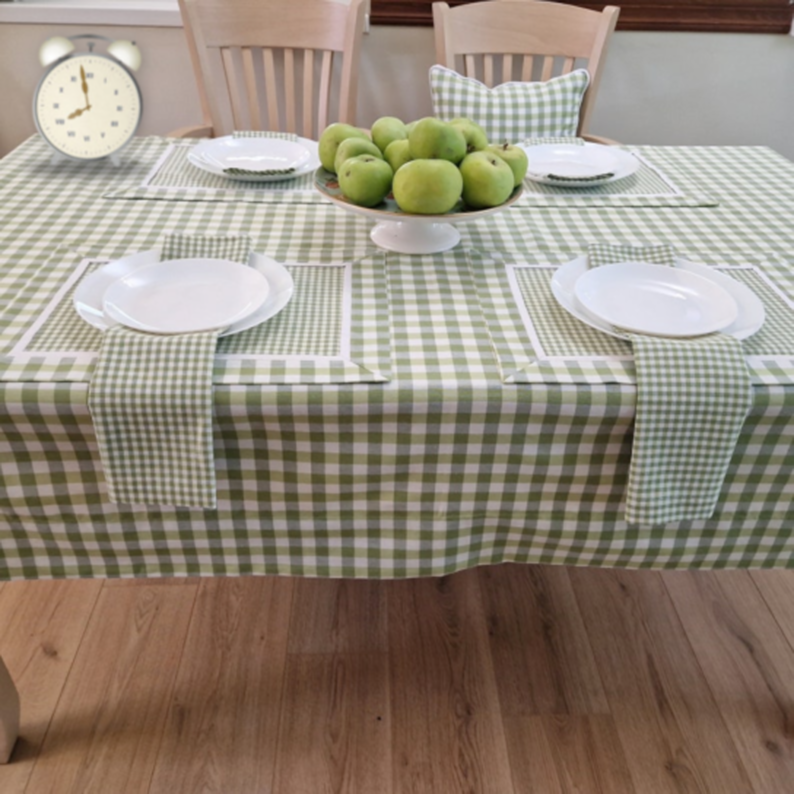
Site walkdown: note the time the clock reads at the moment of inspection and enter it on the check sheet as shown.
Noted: 7:58
